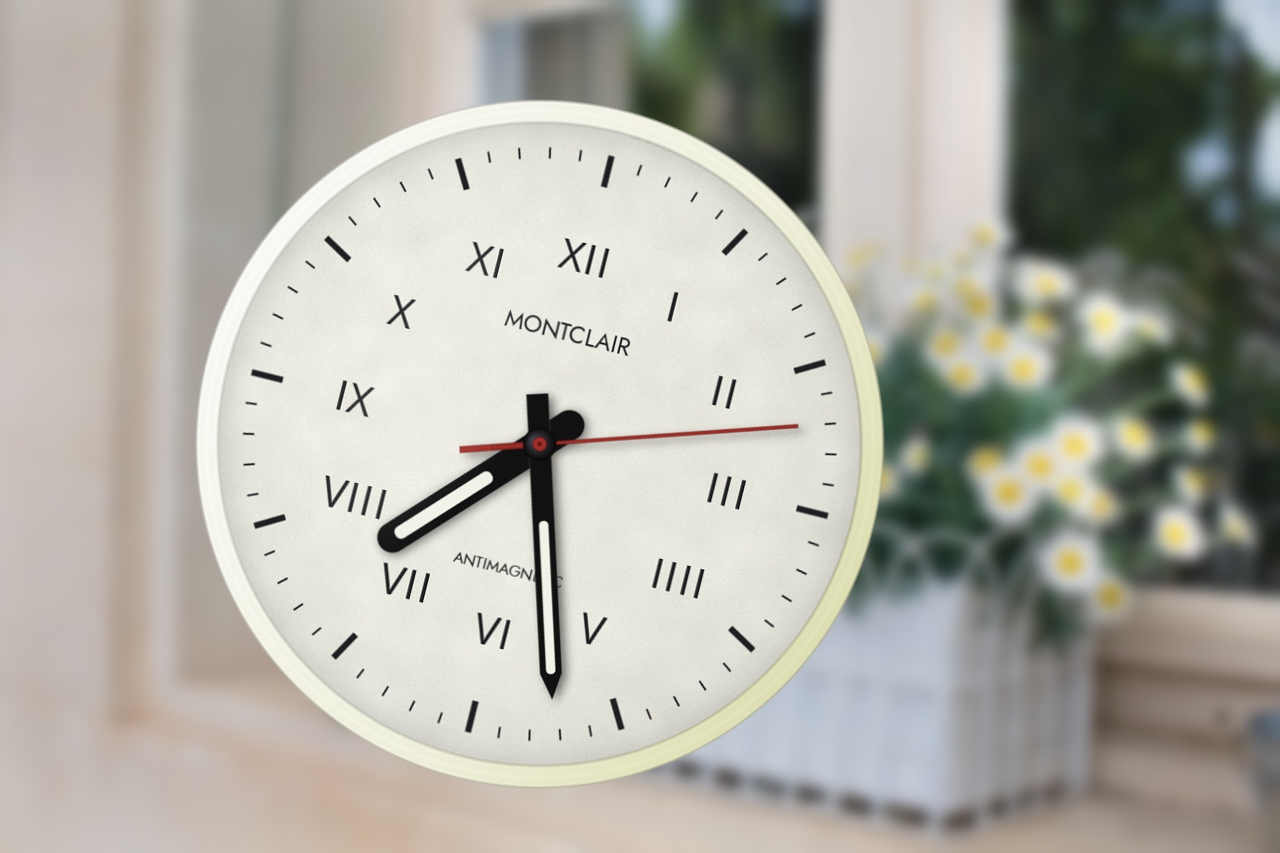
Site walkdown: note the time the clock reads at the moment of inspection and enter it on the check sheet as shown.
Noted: 7:27:12
